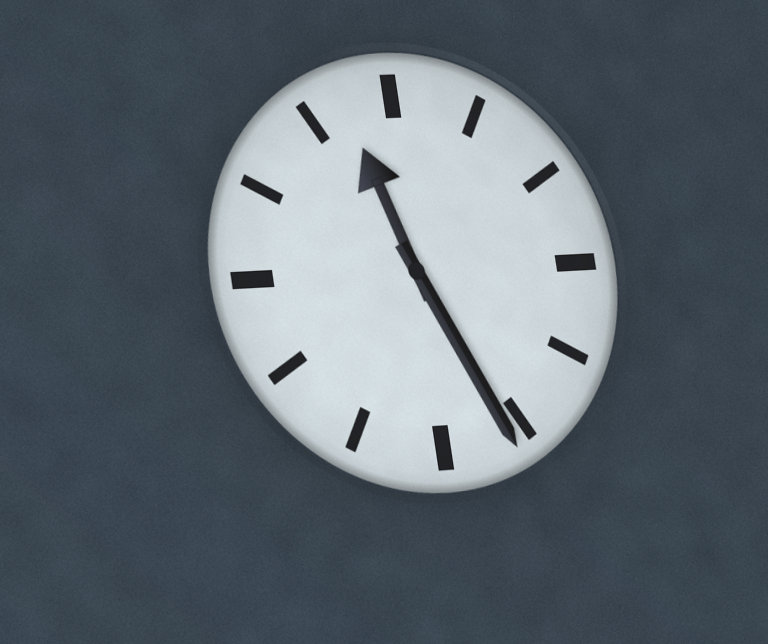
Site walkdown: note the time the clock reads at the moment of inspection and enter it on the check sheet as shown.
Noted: 11:26
